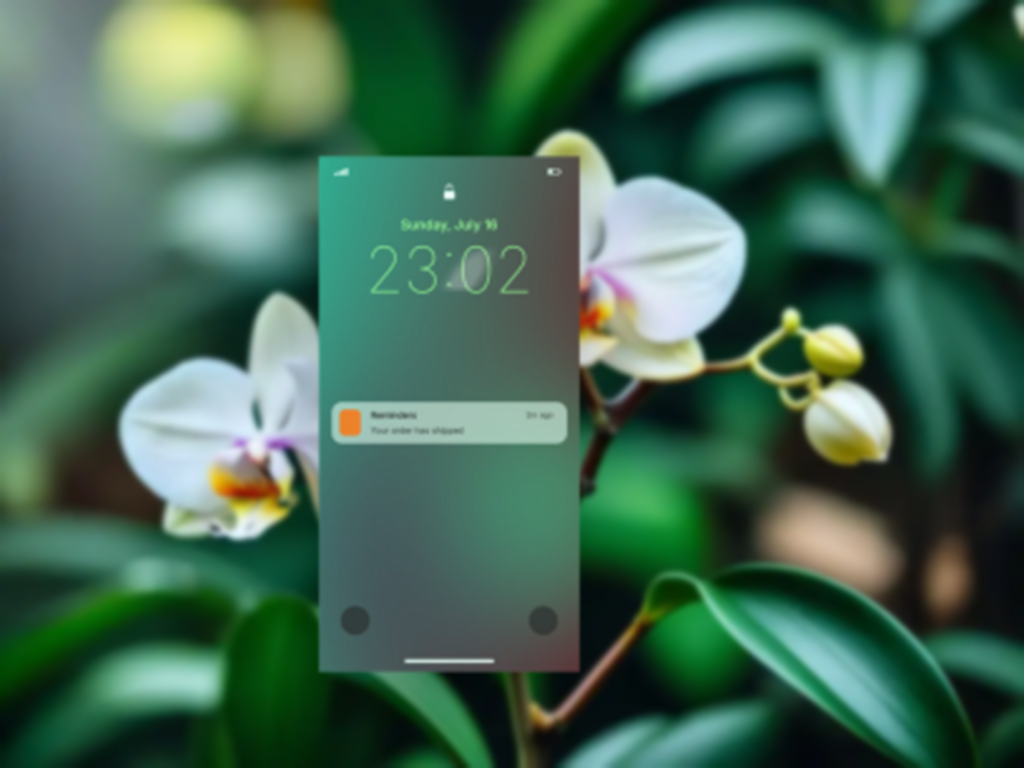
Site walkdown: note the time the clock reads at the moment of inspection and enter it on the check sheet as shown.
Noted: 23:02
